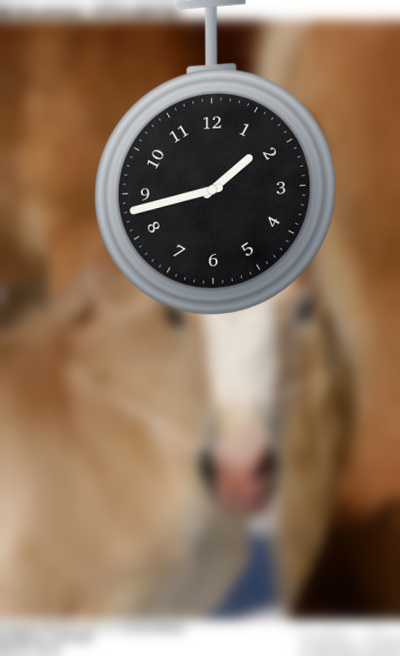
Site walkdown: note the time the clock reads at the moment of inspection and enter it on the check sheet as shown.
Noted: 1:43
